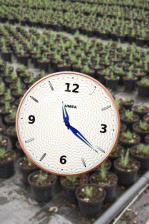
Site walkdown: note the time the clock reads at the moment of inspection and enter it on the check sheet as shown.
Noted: 11:21
